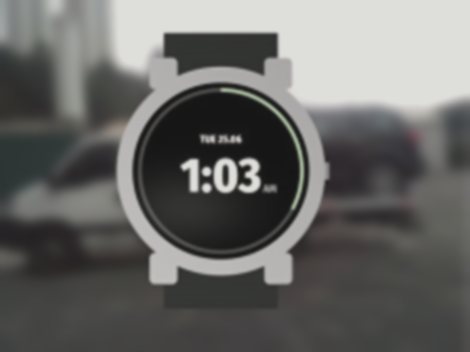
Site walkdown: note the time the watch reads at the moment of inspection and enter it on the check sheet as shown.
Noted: 1:03
